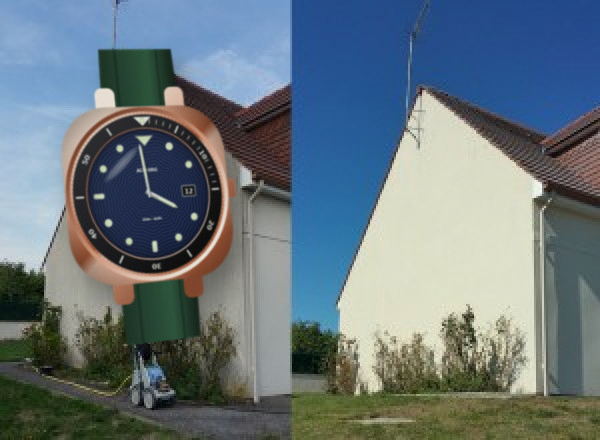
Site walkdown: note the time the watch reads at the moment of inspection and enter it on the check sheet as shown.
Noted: 3:59
